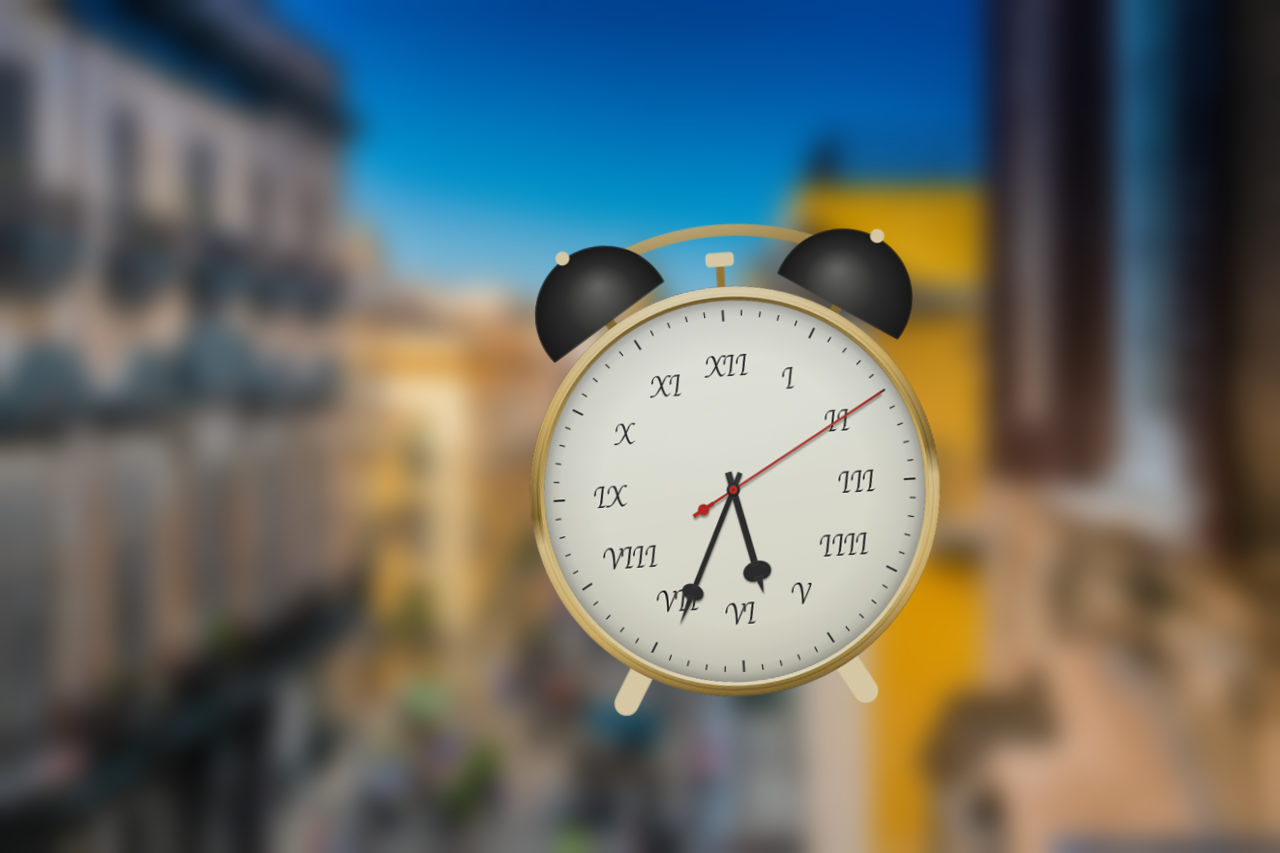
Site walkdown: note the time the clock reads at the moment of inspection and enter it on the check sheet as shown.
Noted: 5:34:10
